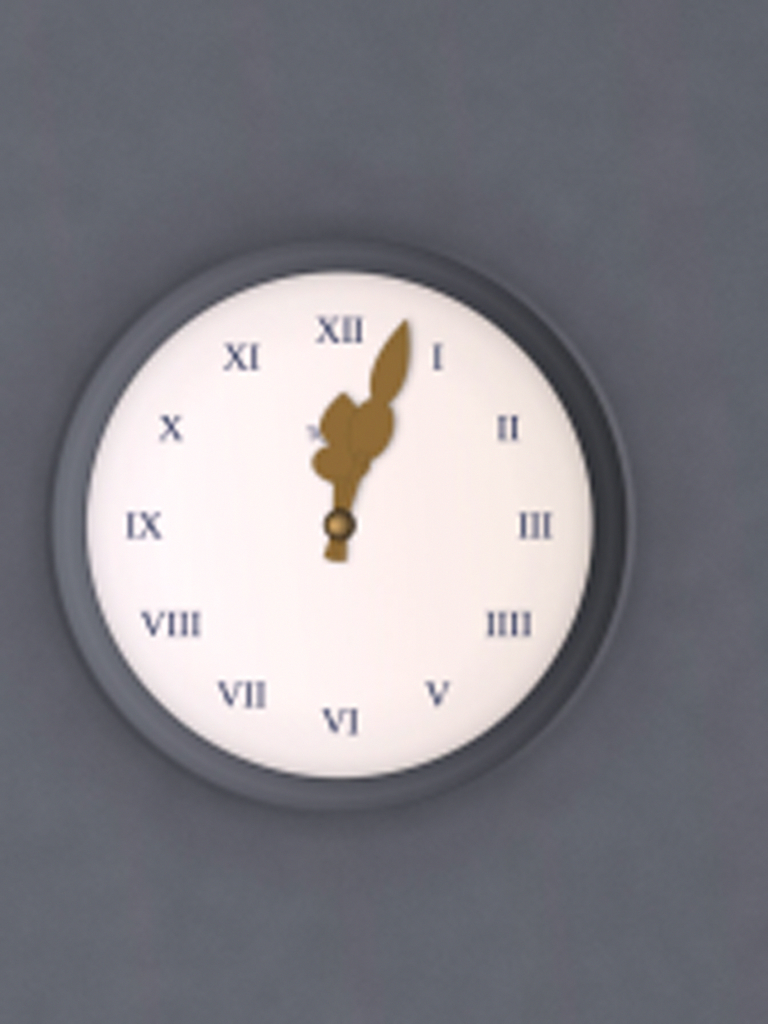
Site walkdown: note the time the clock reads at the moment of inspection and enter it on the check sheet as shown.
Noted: 12:03
